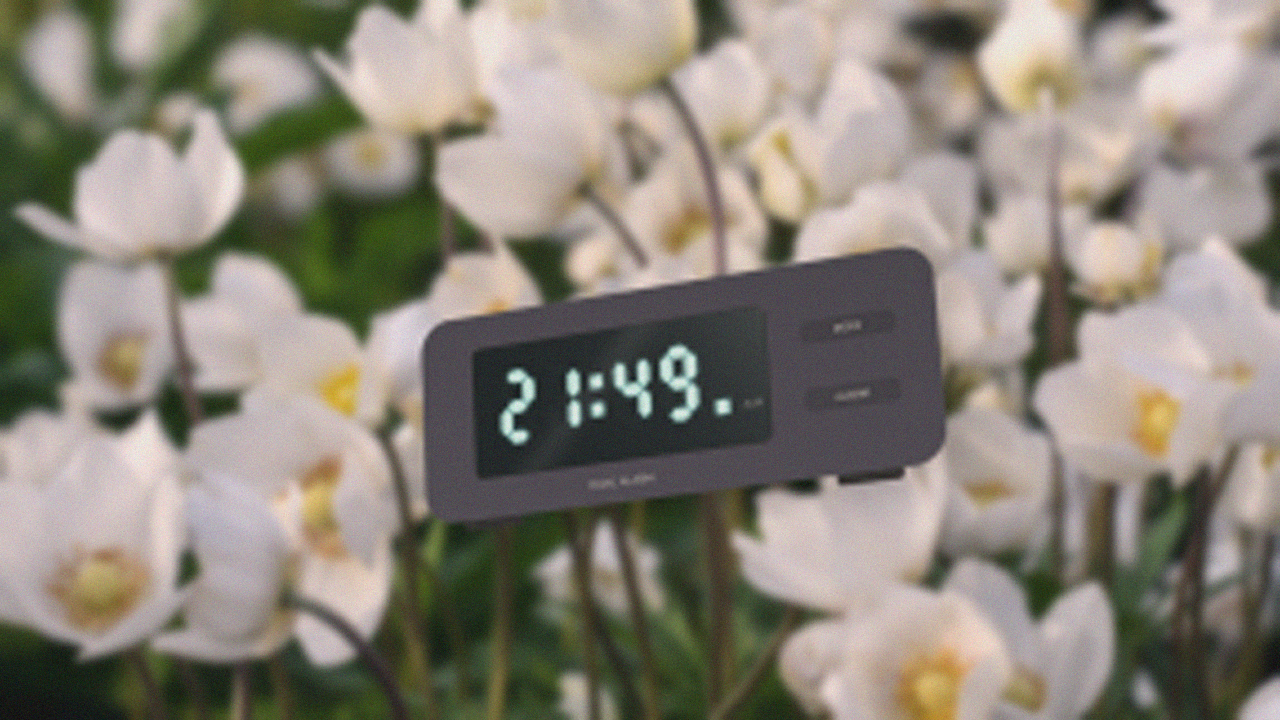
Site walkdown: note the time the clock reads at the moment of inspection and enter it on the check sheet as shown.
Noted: 21:49
